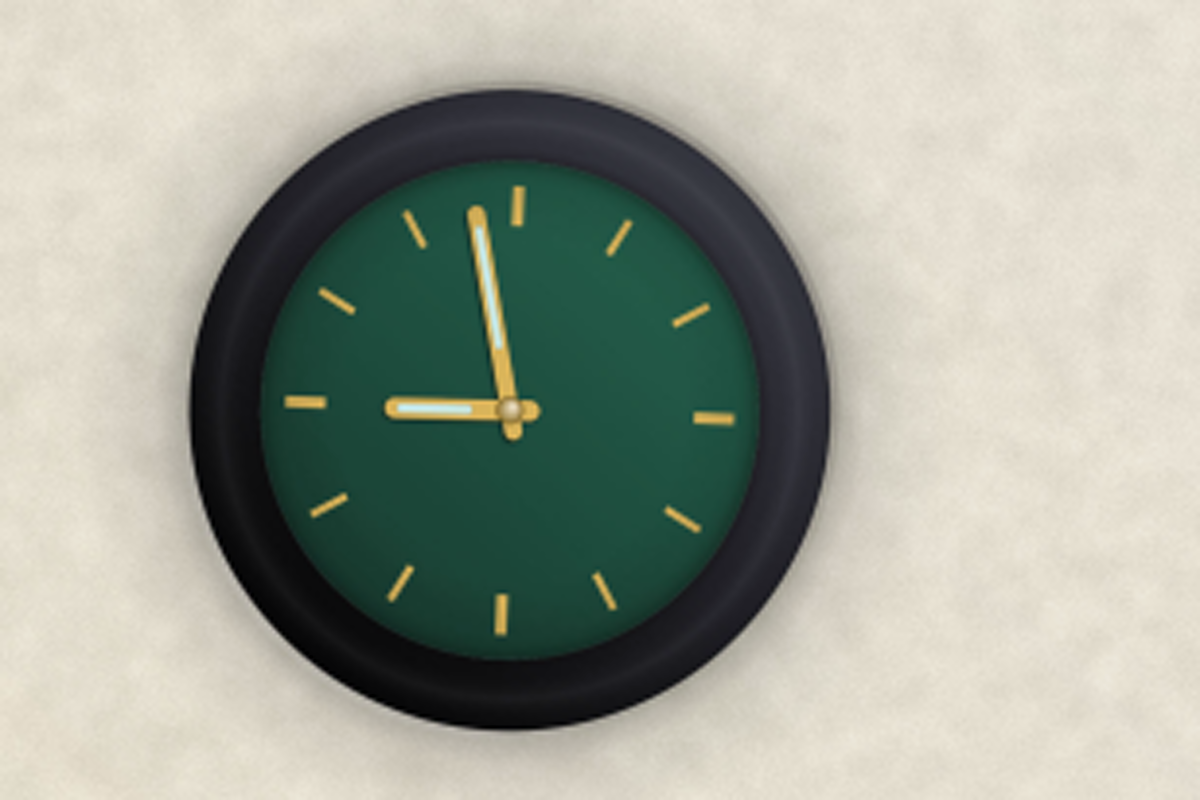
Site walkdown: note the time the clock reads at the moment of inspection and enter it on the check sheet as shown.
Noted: 8:58
